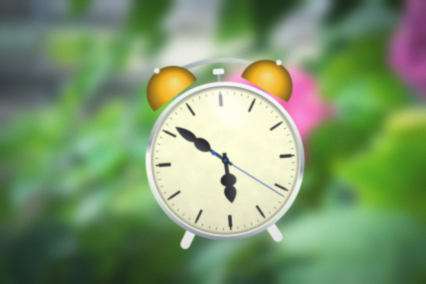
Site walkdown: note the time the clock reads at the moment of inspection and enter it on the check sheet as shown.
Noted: 5:51:21
